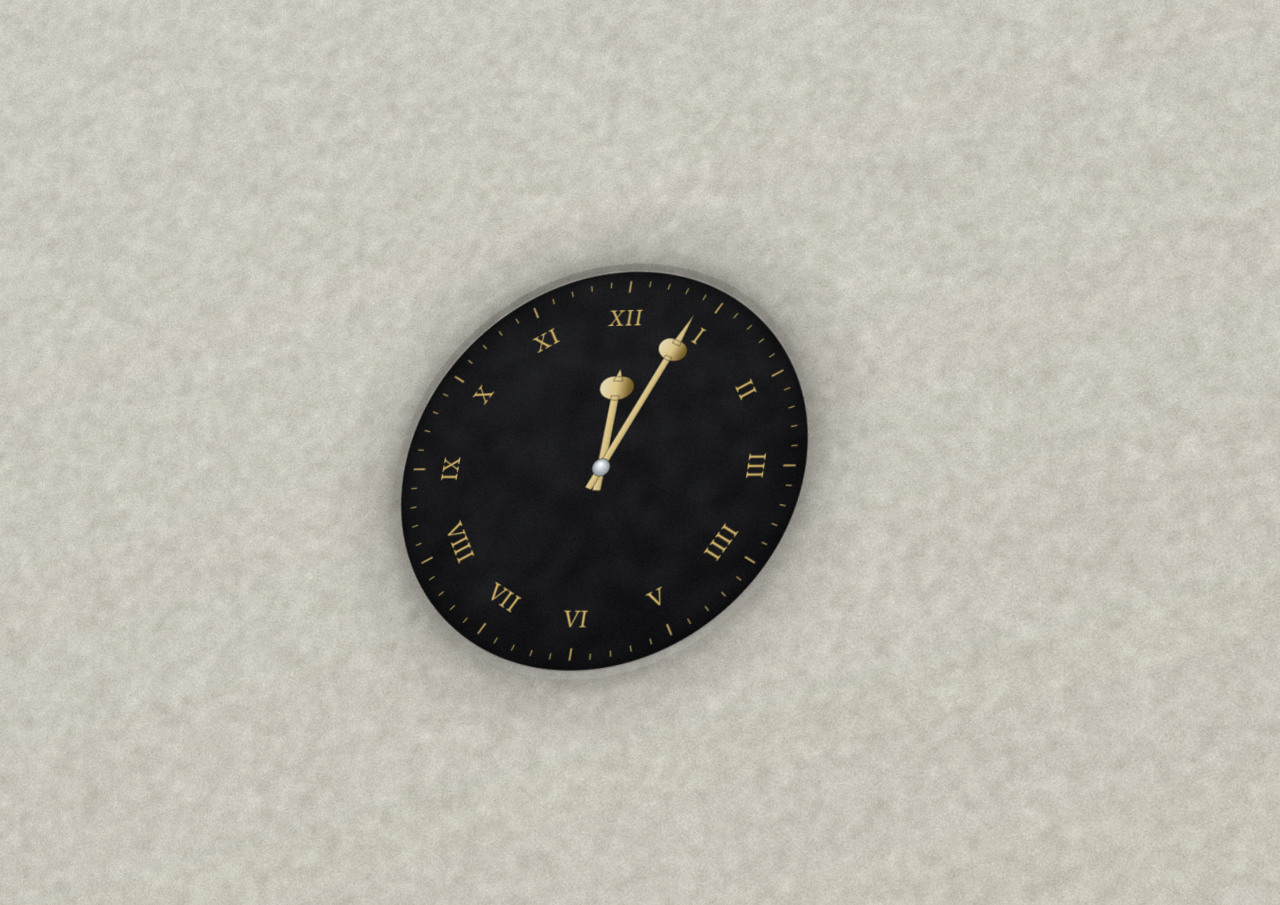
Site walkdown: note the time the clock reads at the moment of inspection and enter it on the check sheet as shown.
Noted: 12:04
